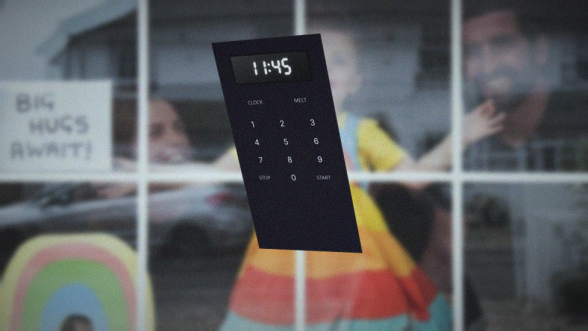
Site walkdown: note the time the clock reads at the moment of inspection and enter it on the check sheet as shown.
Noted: 11:45
